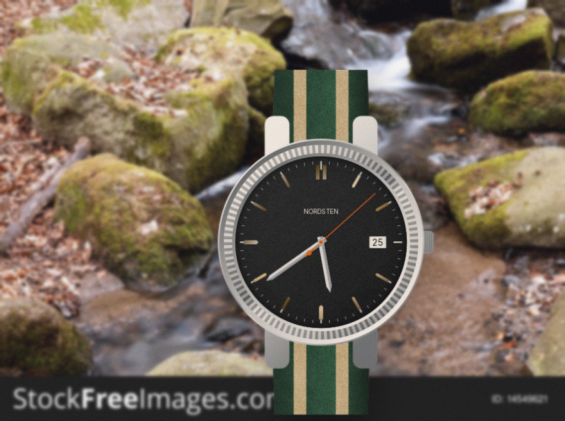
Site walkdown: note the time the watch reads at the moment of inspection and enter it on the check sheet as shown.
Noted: 5:39:08
